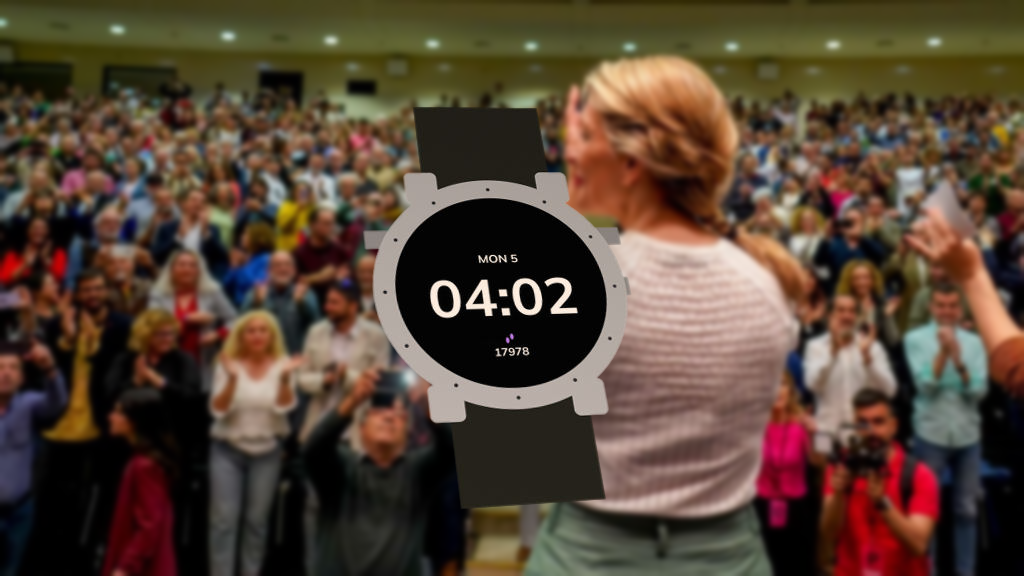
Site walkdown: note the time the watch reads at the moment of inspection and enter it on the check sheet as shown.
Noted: 4:02
